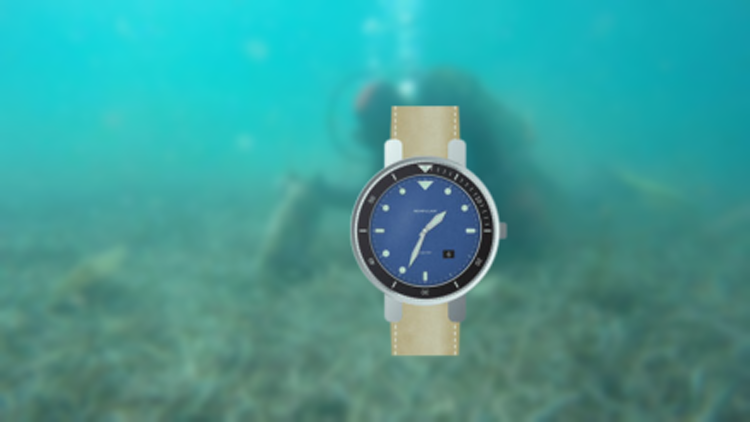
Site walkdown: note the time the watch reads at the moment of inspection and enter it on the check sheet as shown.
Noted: 1:34
